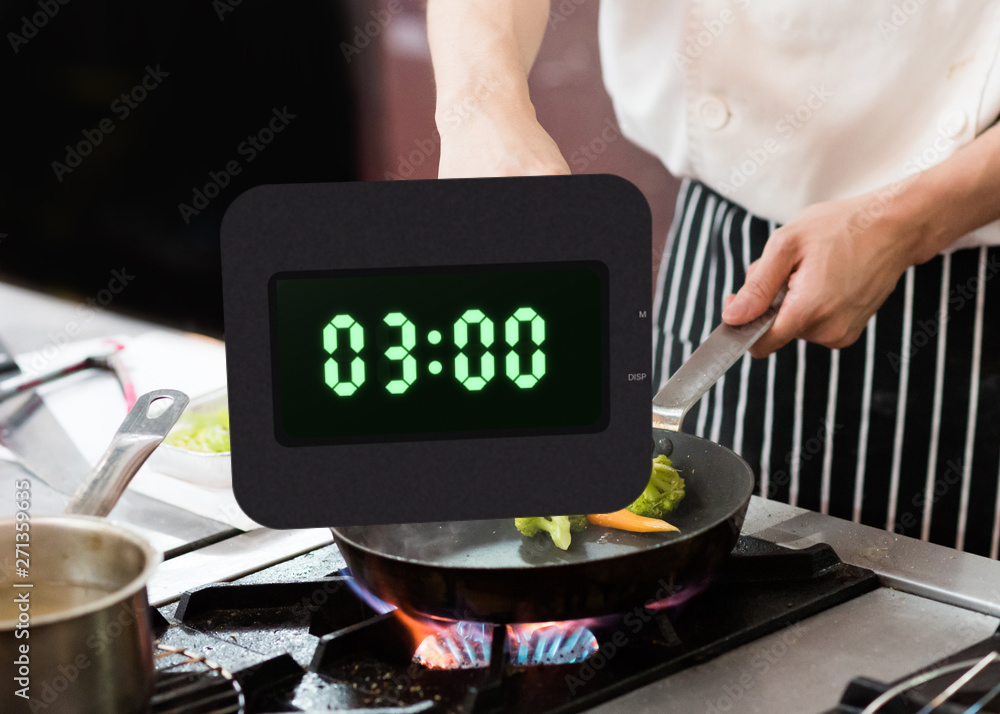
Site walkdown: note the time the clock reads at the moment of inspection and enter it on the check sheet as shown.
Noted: 3:00
